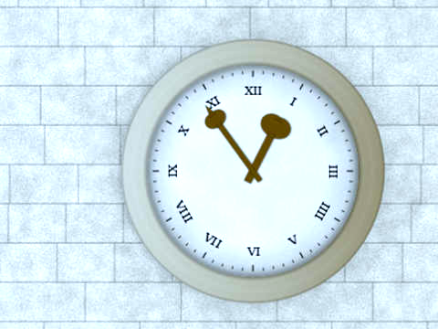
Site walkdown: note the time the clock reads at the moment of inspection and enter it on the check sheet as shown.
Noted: 12:54
